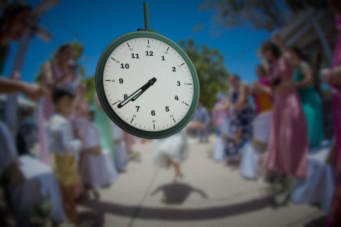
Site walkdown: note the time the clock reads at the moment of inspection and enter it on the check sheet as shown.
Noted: 7:39
